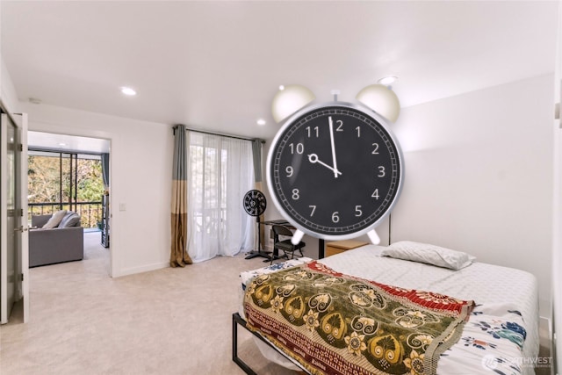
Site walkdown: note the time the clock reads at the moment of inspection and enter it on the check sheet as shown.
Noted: 9:59
